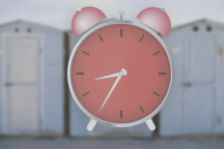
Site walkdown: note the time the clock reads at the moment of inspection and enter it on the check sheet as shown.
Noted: 8:35
